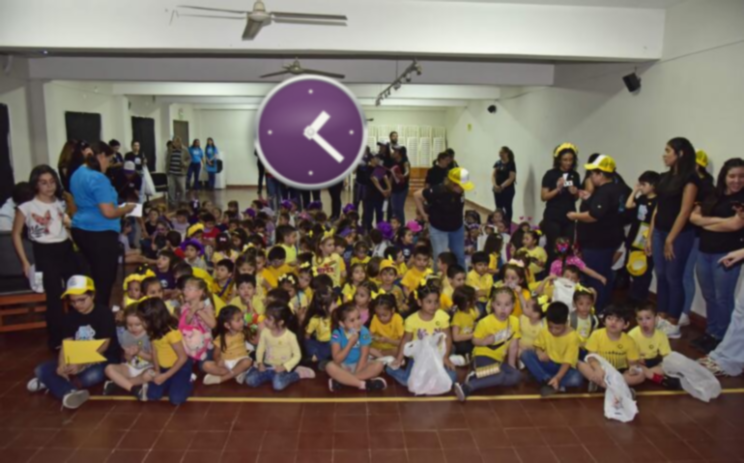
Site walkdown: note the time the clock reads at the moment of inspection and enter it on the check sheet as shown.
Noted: 1:22
